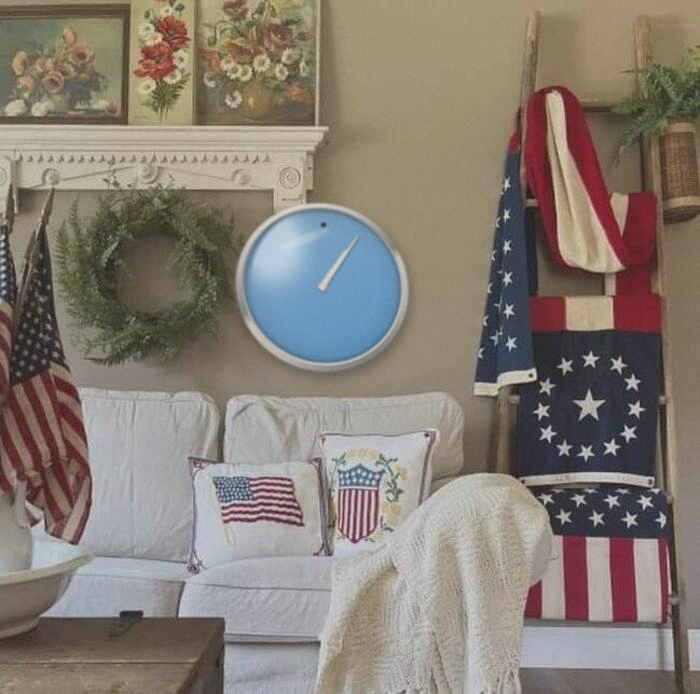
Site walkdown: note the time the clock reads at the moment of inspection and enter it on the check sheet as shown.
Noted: 1:06
